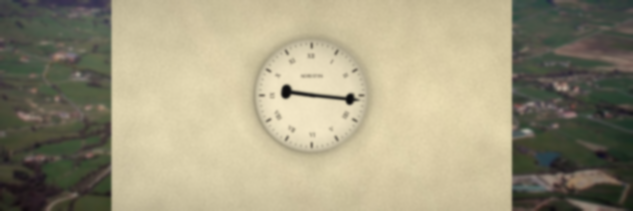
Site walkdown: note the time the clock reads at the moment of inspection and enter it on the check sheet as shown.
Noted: 9:16
